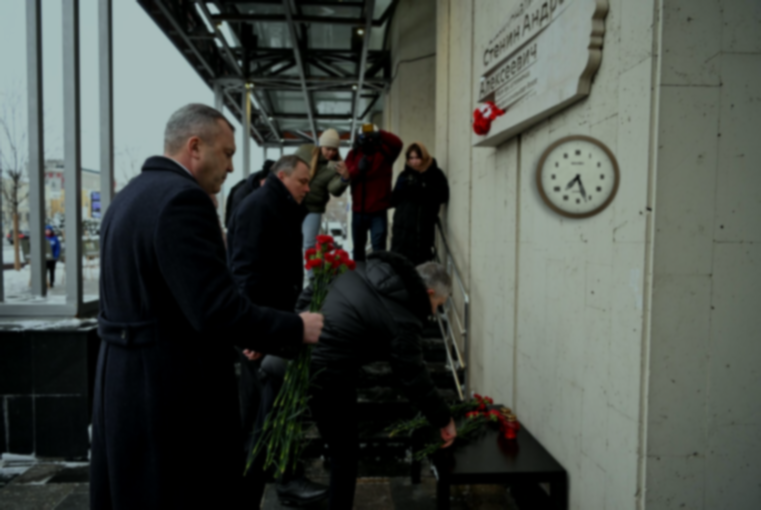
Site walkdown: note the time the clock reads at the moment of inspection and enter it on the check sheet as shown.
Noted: 7:27
